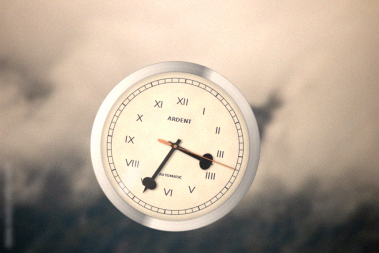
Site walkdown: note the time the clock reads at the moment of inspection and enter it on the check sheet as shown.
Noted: 3:34:17
